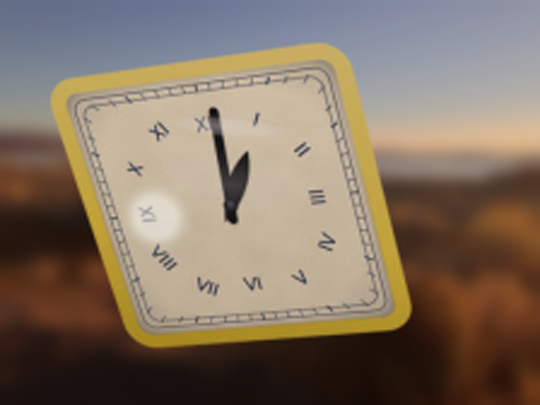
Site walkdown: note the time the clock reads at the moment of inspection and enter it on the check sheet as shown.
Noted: 1:01
